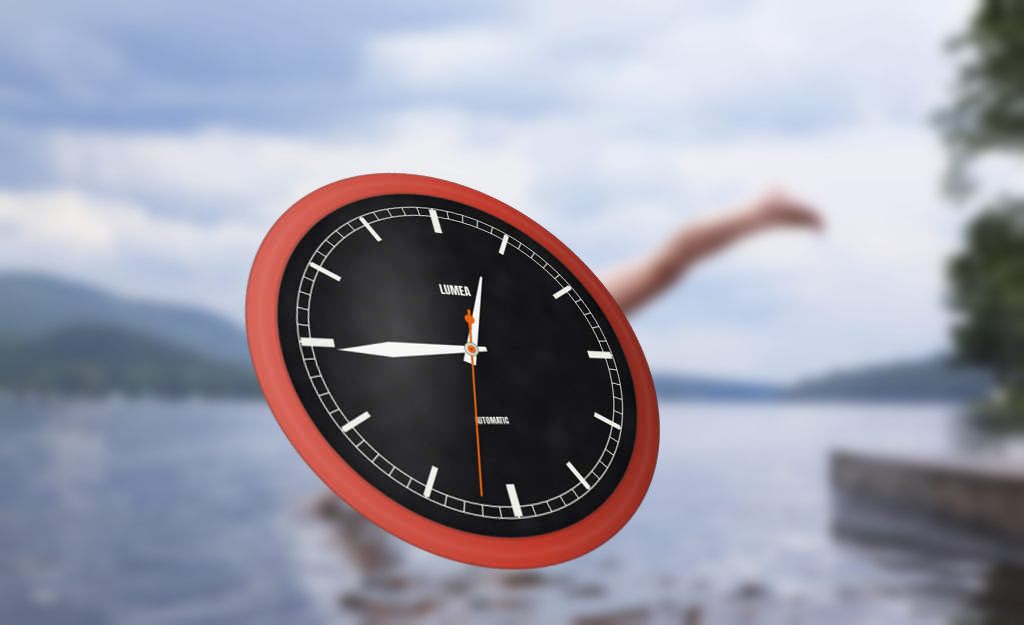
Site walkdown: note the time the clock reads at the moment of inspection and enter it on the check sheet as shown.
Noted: 12:44:32
